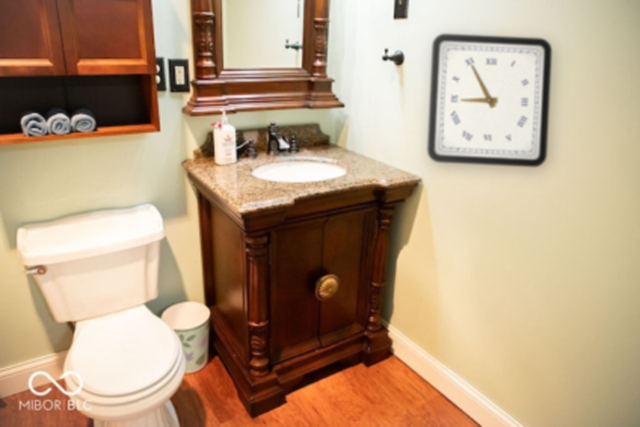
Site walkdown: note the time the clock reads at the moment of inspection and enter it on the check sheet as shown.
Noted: 8:55
